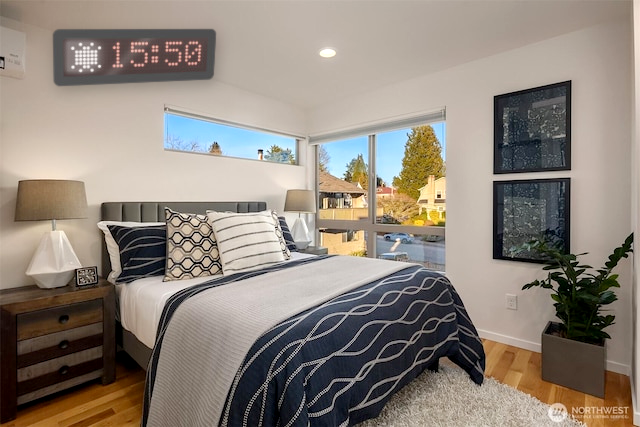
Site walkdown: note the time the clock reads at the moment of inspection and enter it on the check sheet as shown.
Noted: 15:50
